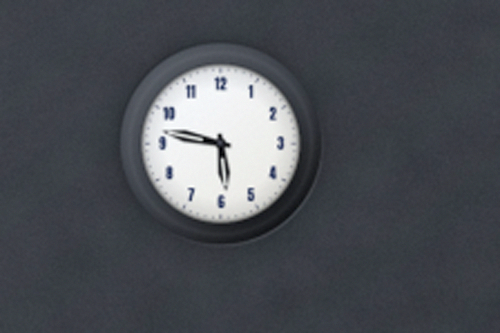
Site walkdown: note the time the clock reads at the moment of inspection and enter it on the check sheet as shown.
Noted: 5:47
